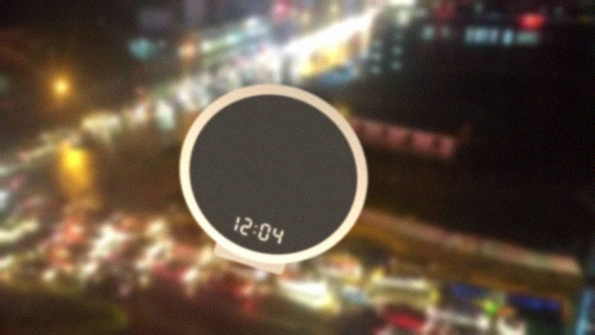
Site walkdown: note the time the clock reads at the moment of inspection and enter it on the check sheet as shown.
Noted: 12:04
